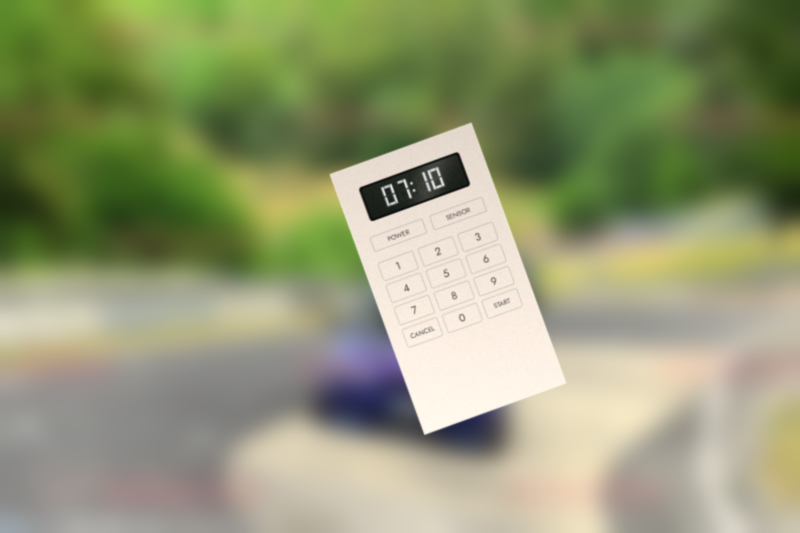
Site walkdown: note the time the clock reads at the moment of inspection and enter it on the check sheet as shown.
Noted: 7:10
